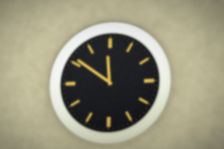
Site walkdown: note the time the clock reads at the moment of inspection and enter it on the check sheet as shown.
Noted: 11:51
